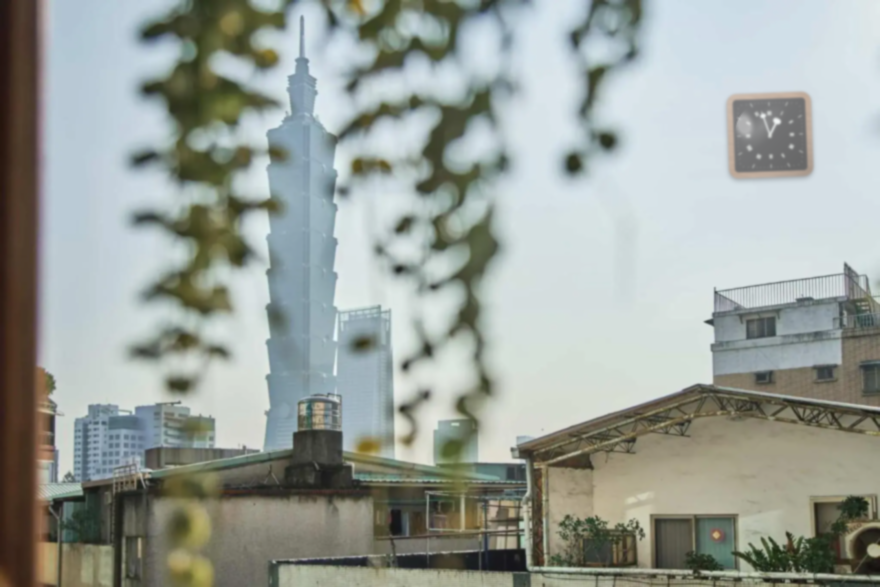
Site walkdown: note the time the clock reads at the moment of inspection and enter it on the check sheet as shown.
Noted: 12:57
